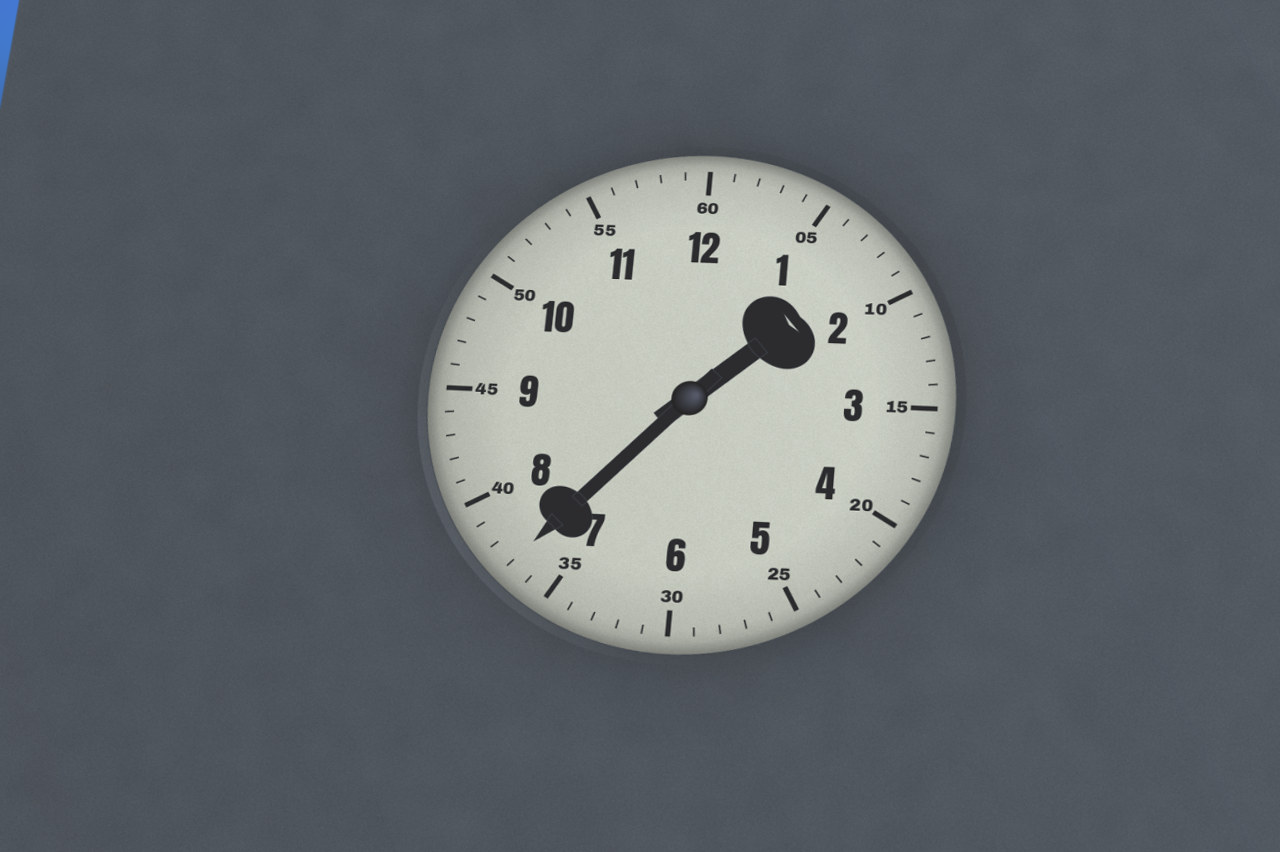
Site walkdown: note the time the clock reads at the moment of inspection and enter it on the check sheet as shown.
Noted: 1:37
